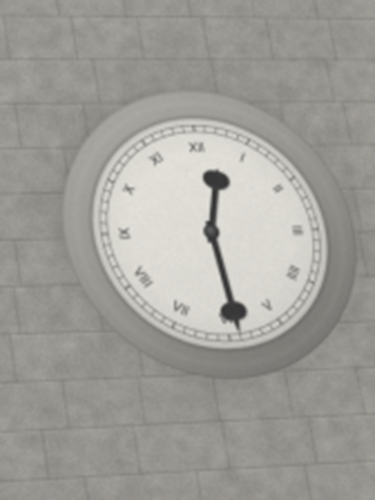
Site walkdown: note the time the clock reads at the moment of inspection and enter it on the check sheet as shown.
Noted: 12:29
